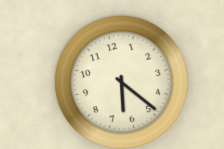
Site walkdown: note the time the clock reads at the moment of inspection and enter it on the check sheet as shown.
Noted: 6:24
